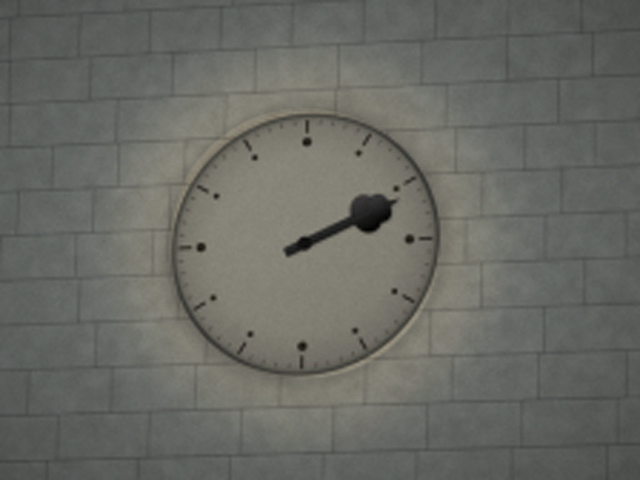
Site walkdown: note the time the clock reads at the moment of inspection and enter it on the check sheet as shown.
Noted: 2:11
